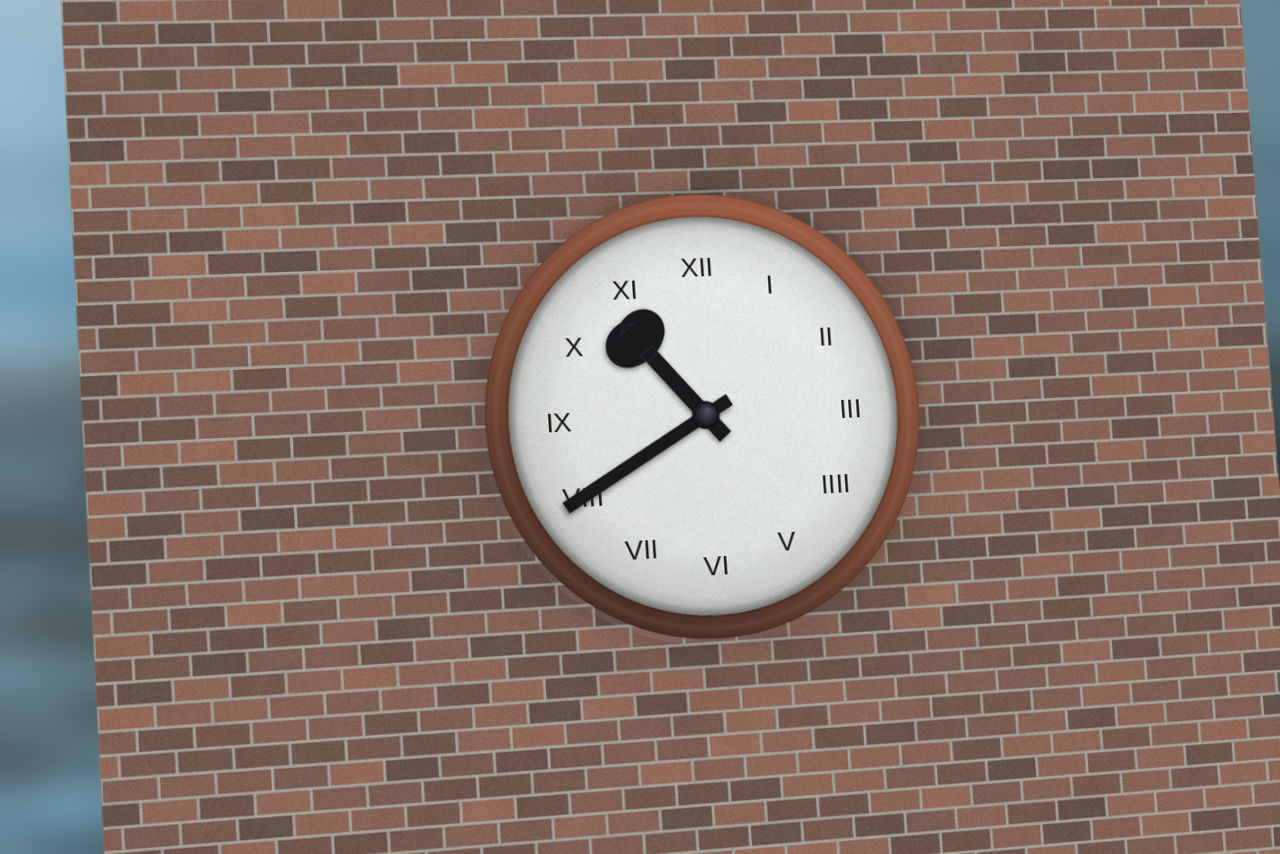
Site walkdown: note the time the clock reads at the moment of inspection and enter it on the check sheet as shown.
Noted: 10:40
